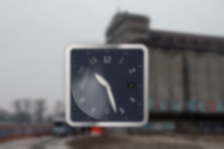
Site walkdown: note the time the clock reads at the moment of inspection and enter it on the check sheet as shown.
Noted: 10:27
